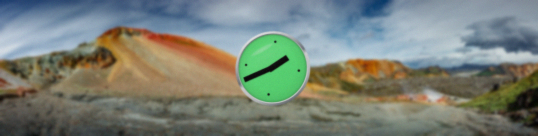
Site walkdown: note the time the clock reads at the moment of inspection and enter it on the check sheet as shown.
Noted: 1:40
